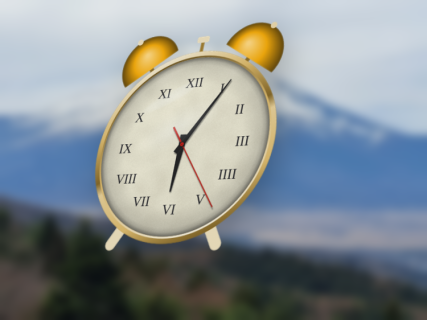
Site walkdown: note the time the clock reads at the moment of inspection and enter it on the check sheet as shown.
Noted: 6:05:24
